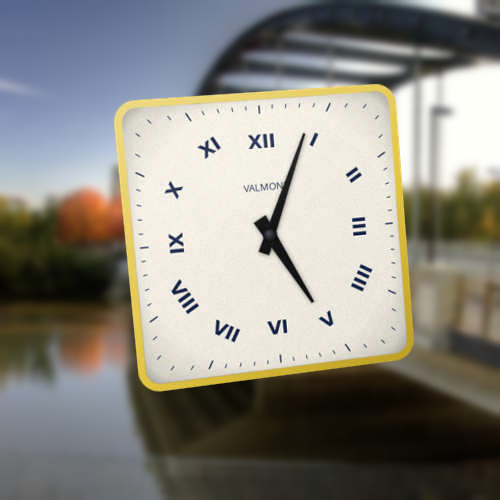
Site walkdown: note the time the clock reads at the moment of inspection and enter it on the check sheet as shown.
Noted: 5:04
